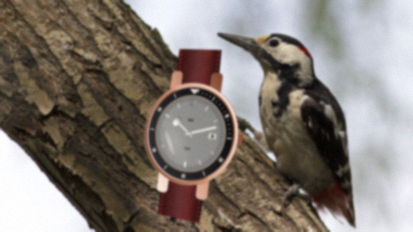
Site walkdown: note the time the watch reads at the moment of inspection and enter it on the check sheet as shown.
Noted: 10:12
